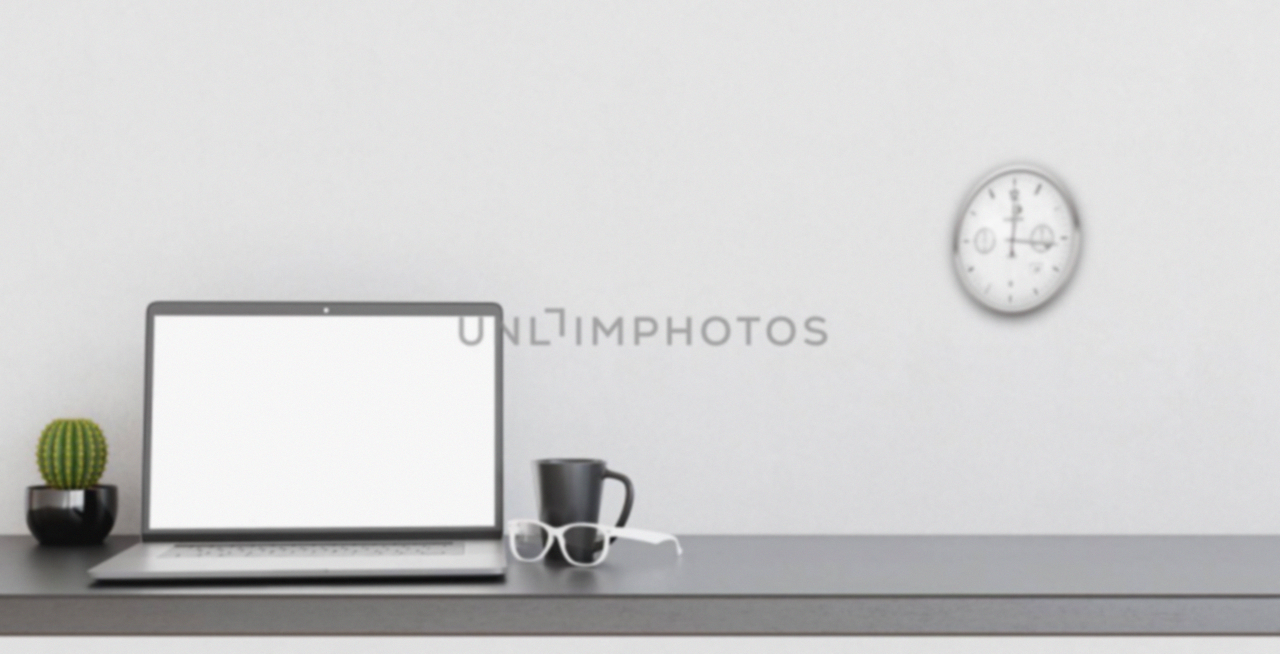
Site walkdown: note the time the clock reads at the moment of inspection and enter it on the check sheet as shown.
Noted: 12:16
